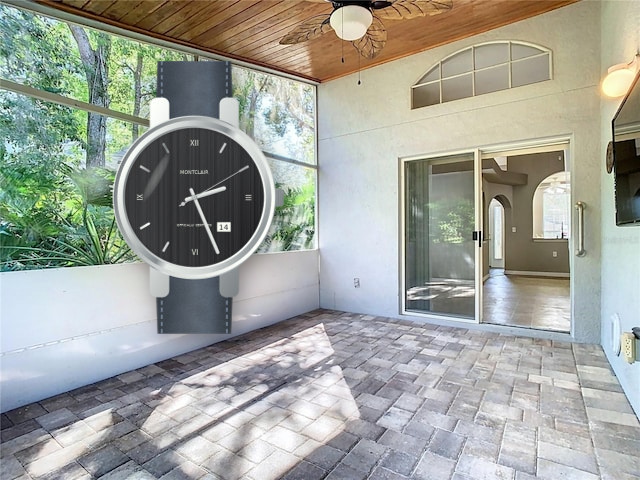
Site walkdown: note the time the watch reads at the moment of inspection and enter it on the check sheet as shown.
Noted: 2:26:10
